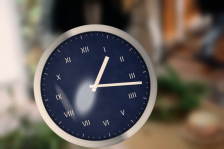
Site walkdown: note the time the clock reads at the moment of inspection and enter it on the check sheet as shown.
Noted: 1:17
